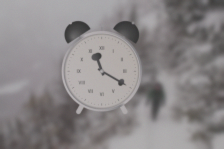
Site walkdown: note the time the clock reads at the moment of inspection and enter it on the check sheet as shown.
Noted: 11:20
